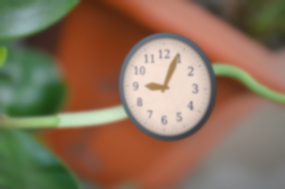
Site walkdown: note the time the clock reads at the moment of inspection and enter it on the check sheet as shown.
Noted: 9:04
